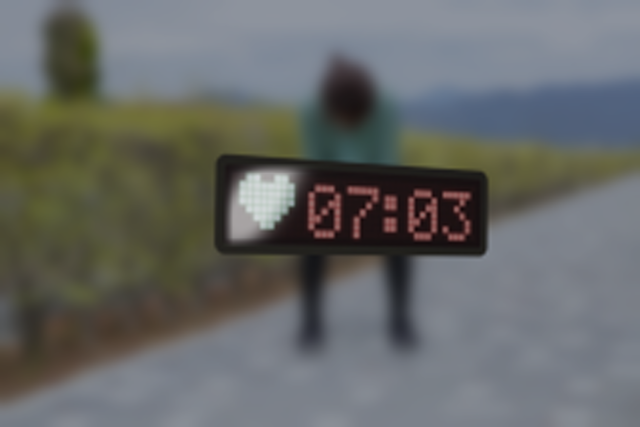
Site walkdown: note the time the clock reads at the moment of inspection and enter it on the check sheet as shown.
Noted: 7:03
